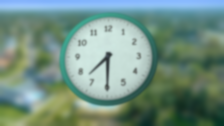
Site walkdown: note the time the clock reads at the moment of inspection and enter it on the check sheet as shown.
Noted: 7:30
